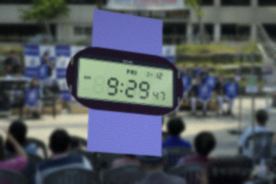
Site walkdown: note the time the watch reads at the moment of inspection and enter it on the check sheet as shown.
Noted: 9:29
